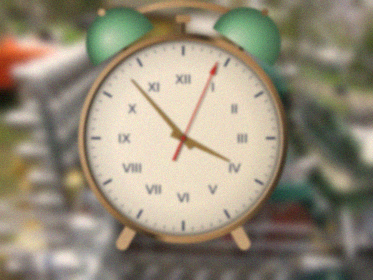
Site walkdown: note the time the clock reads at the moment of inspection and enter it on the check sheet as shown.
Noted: 3:53:04
